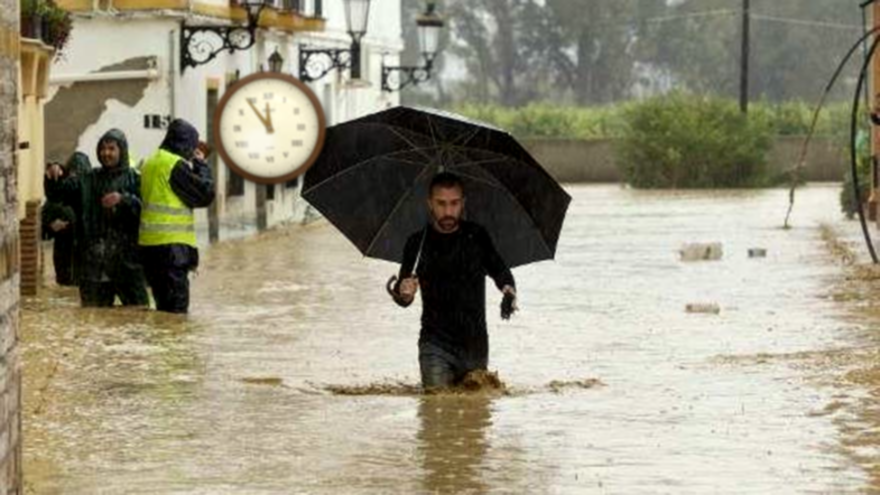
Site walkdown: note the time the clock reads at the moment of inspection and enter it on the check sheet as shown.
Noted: 11:54
